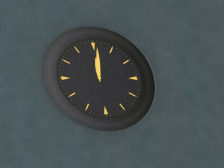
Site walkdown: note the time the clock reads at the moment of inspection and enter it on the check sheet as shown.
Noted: 12:01
